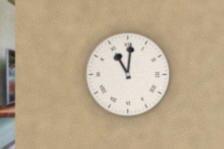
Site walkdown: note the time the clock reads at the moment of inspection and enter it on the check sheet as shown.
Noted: 11:01
